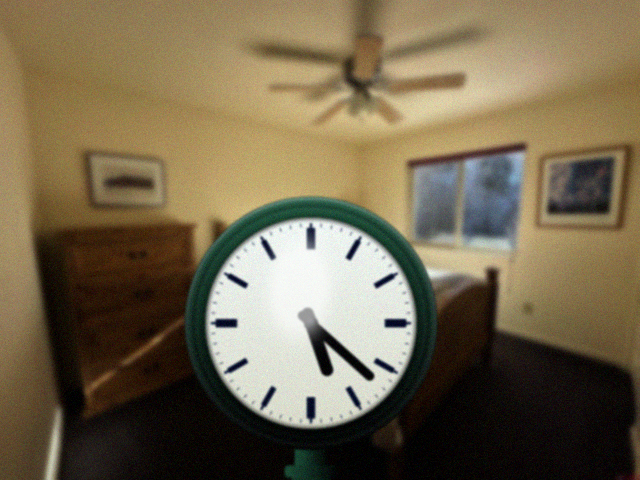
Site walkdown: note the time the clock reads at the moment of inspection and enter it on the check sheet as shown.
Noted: 5:22
